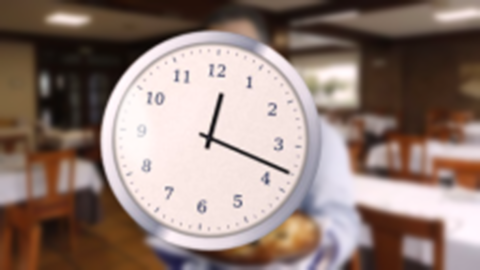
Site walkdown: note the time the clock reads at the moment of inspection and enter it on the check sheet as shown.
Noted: 12:18
